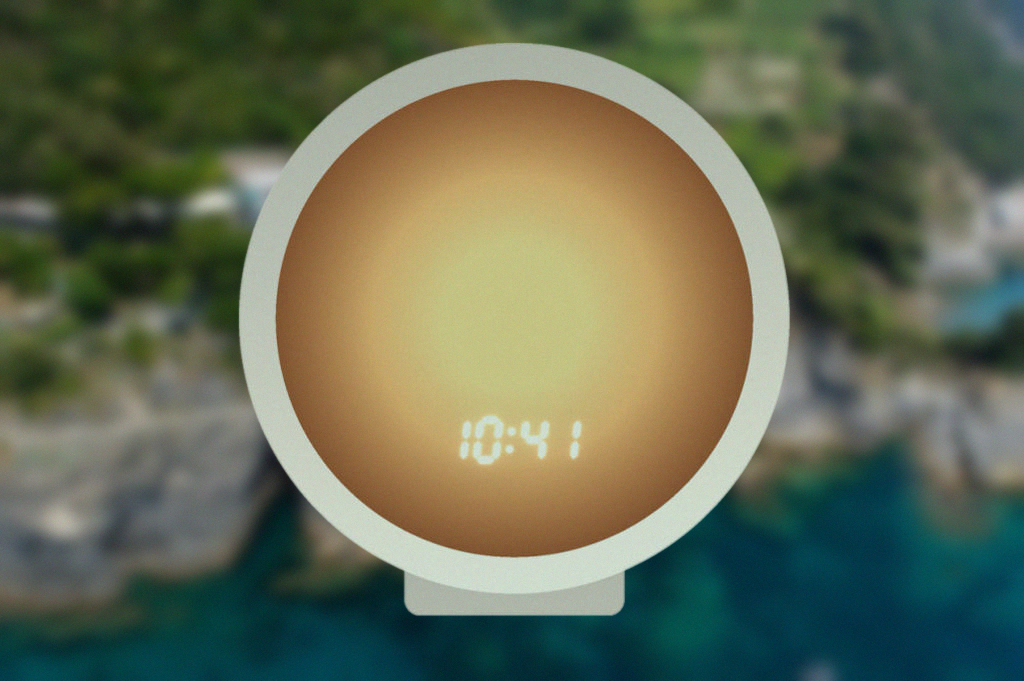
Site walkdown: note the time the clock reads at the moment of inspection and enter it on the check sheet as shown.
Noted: 10:41
